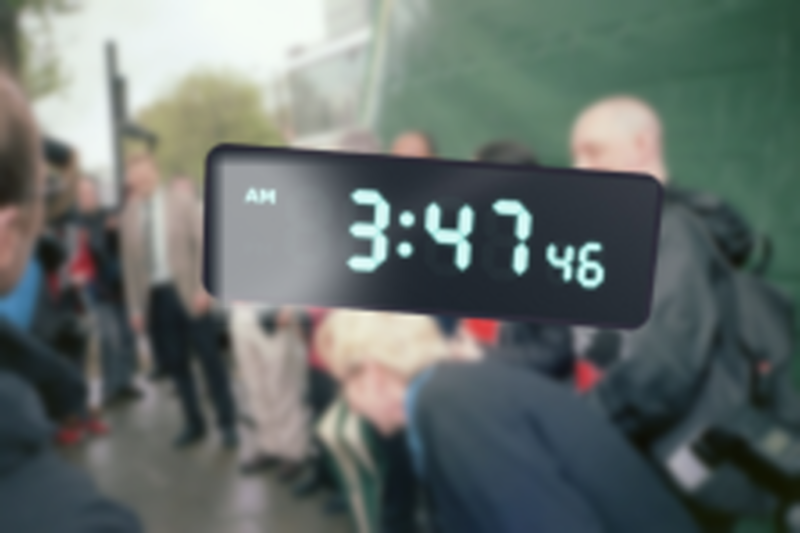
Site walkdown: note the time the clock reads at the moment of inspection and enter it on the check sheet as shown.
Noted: 3:47:46
